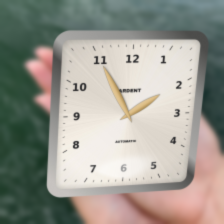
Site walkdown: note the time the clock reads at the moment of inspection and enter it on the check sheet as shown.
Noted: 1:55
